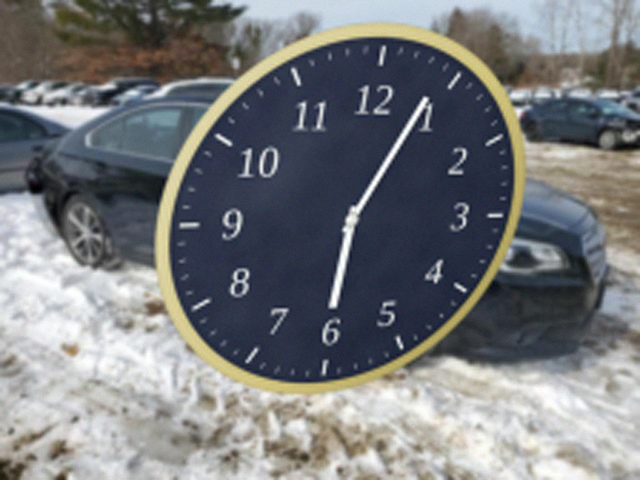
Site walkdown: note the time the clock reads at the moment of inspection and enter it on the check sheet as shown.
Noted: 6:04
